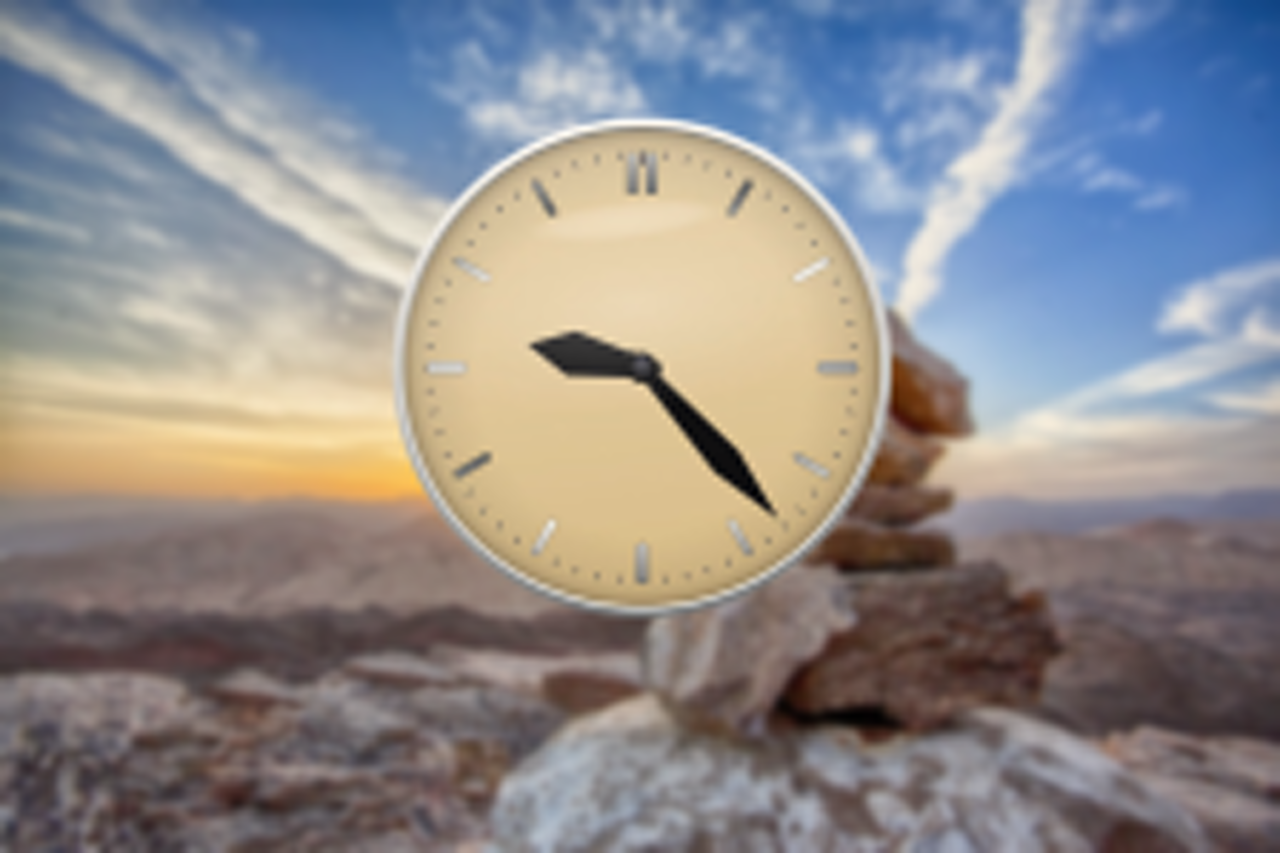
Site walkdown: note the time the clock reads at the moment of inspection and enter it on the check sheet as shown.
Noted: 9:23
